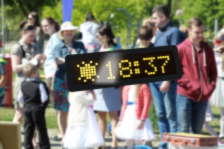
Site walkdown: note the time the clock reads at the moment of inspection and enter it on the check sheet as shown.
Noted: 18:37
